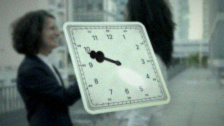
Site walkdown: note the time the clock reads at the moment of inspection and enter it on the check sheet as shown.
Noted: 9:49
